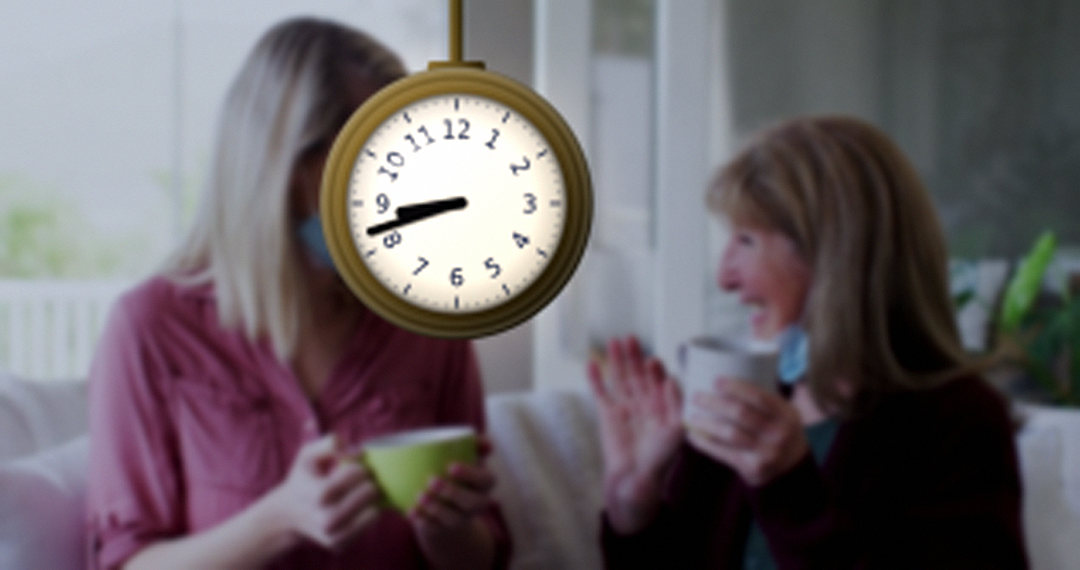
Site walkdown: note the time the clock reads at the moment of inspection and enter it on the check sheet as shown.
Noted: 8:42
